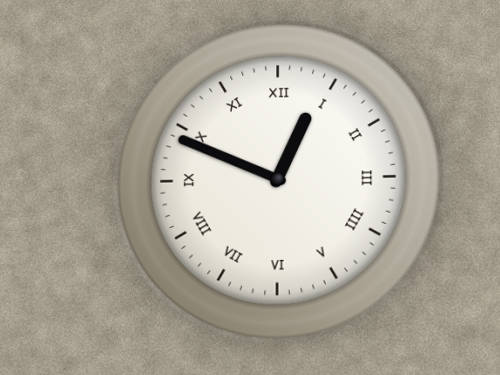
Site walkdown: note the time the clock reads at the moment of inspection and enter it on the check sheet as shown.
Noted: 12:49
